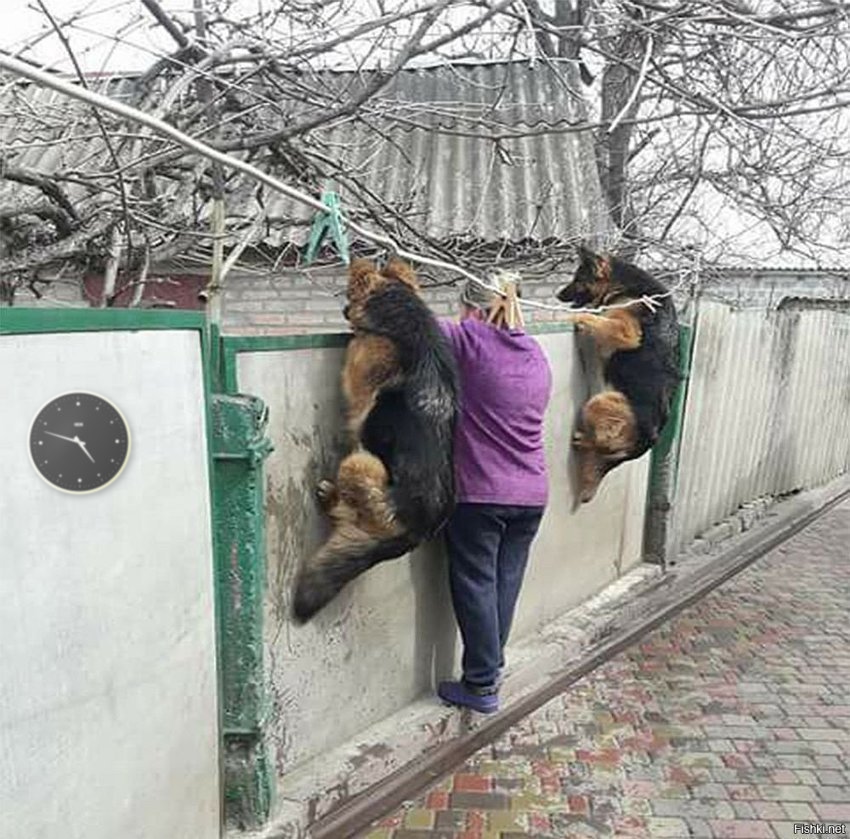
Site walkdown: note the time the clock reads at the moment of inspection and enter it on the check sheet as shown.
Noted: 4:48
